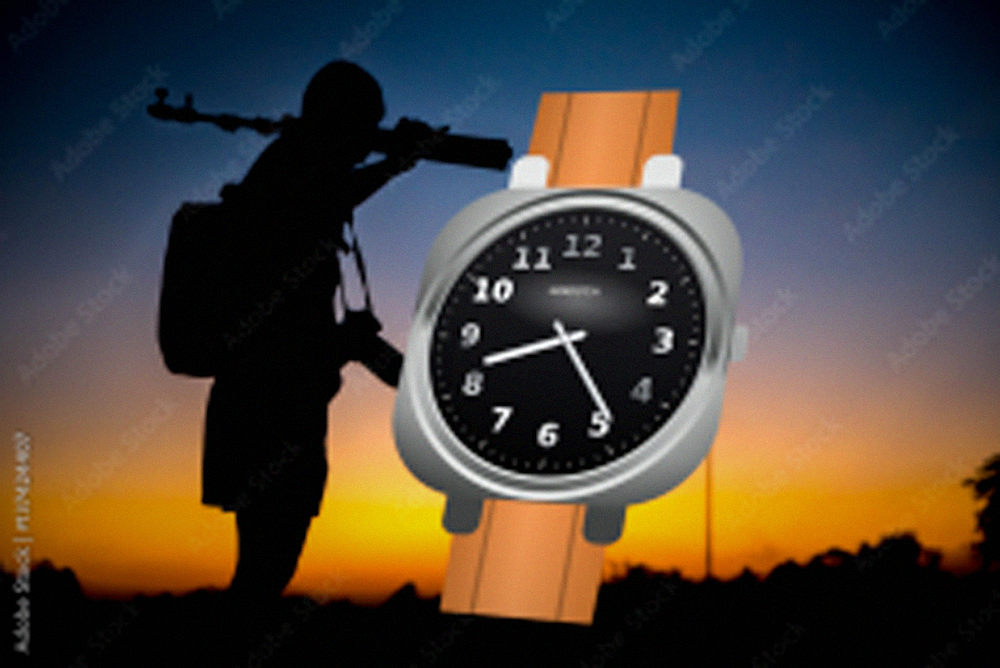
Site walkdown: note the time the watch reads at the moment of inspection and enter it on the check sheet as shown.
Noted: 8:24
